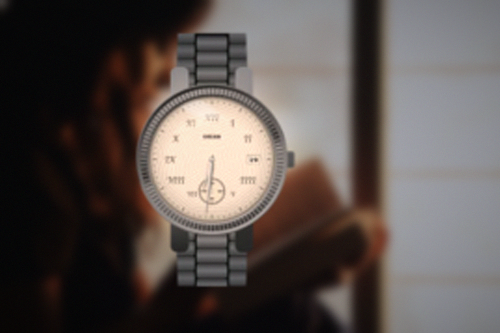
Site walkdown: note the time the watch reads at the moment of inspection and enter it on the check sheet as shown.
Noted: 6:31
